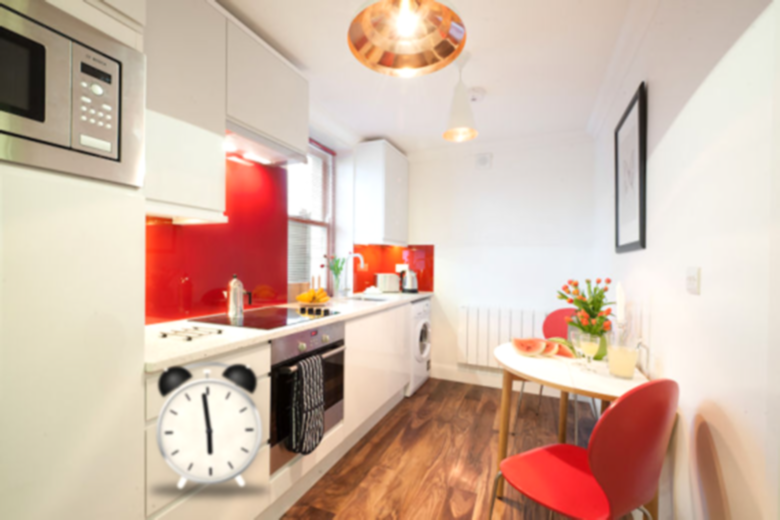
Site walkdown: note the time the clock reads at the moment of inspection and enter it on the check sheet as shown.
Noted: 5:59
